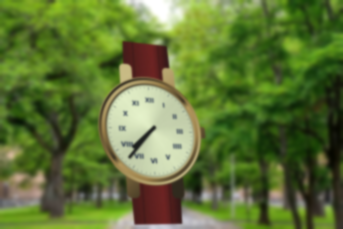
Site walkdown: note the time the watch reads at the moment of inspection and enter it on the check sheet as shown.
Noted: 7:37
